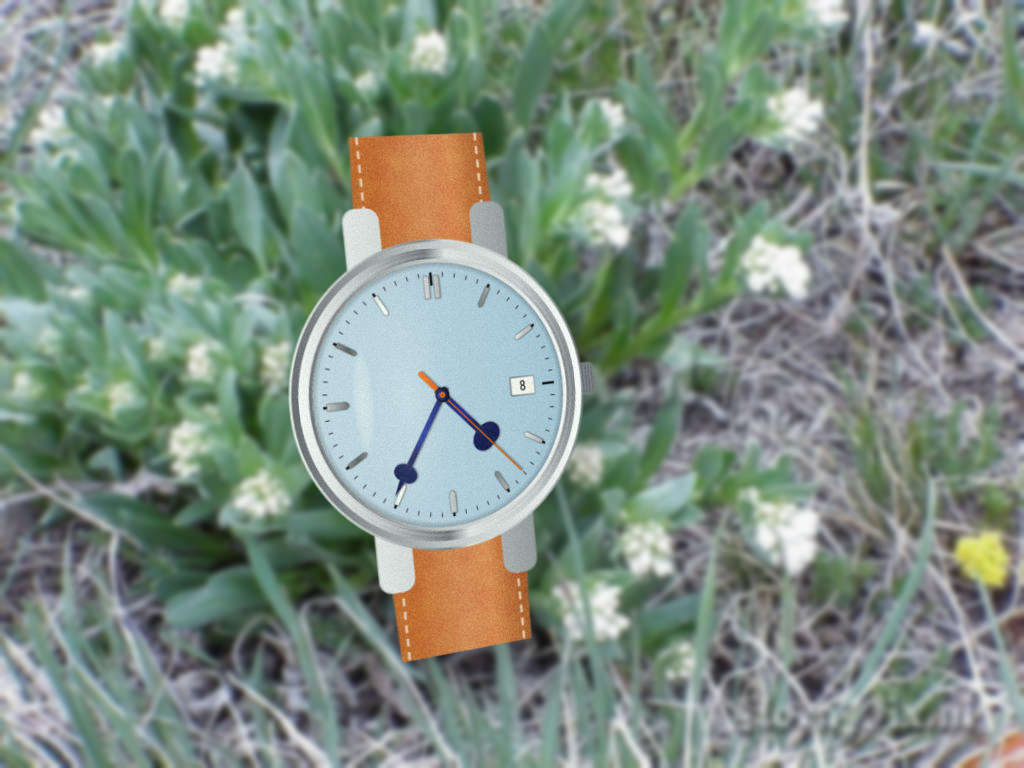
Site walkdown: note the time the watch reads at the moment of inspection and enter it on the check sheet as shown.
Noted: 4:35:23
